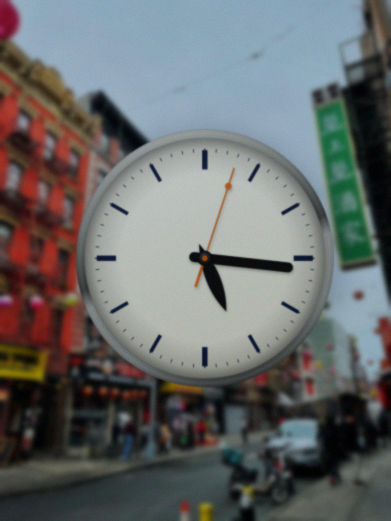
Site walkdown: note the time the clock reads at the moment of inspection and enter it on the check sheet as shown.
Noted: 5:16:03
